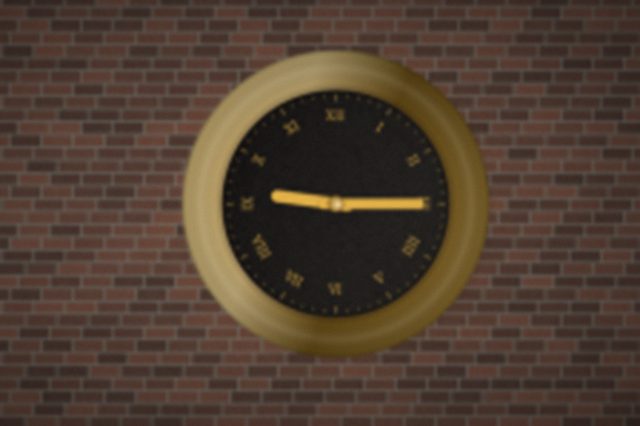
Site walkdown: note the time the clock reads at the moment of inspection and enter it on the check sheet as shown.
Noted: 9:15
